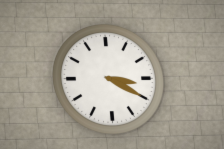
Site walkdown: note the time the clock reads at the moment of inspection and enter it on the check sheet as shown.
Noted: 3:20
